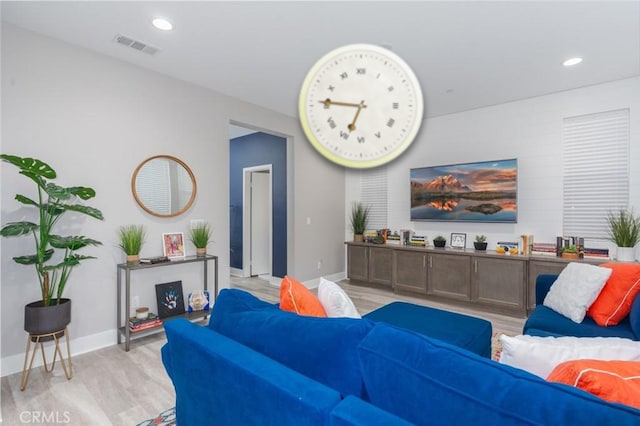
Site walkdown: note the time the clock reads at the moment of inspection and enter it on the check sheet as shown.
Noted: 6:46
